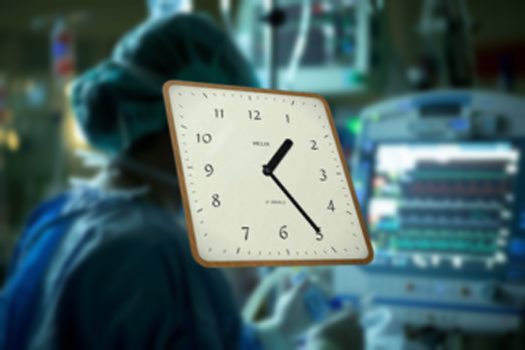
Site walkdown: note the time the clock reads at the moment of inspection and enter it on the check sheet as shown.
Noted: 1:25
